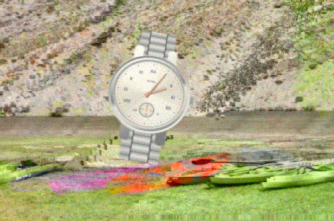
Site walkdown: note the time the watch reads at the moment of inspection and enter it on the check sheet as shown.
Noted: 2:05
